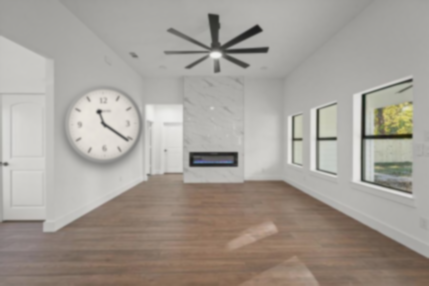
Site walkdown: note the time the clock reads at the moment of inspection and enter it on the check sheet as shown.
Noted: 11:21
